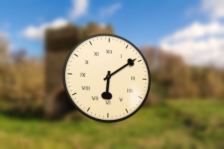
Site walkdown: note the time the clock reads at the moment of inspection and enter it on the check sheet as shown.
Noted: 6:09
